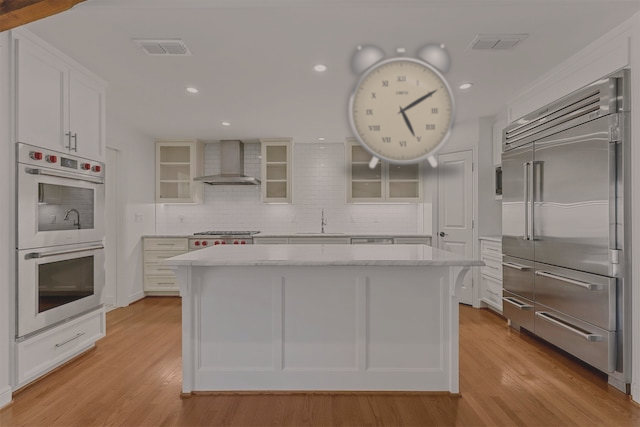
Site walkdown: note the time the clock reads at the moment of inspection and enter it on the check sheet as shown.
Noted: 5:10
